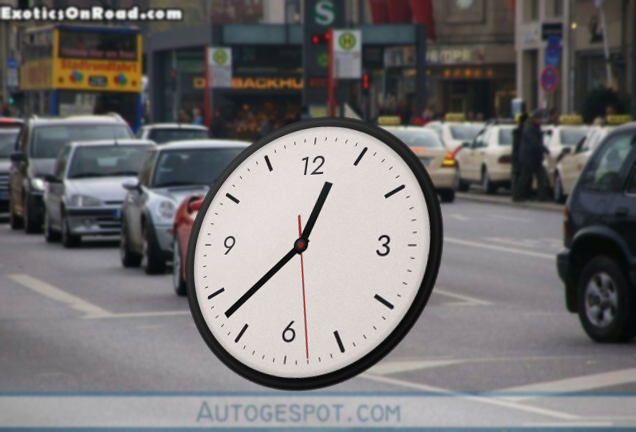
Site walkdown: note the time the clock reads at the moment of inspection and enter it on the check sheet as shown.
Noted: 12:37:28
